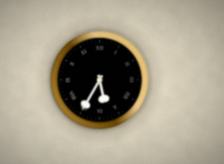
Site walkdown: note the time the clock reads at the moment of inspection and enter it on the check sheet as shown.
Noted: 5:35
